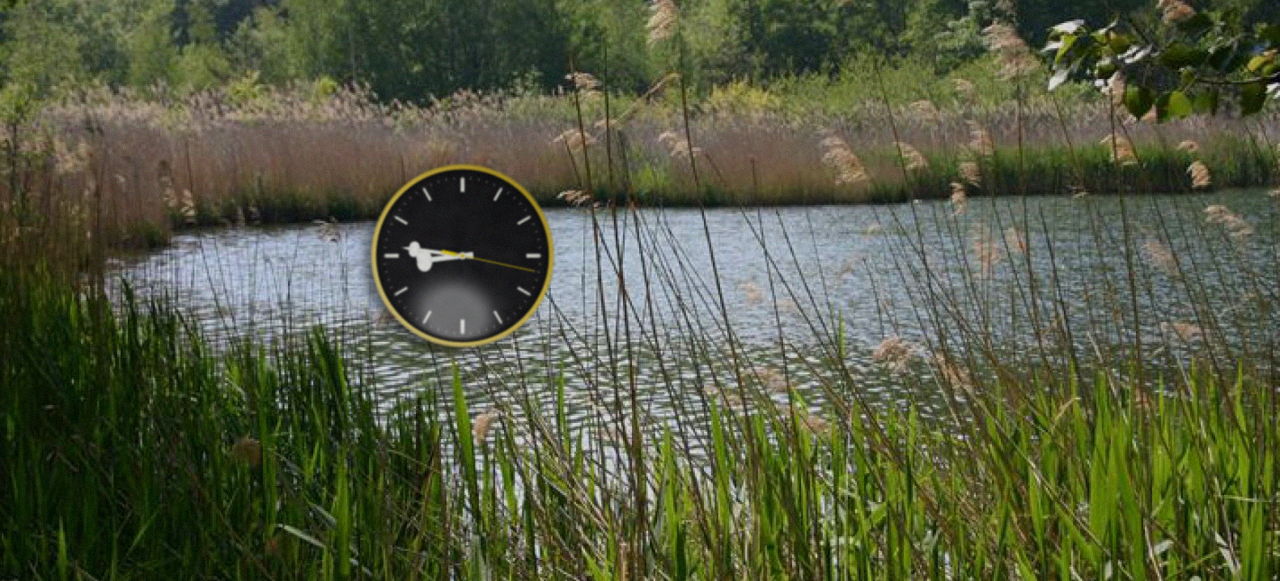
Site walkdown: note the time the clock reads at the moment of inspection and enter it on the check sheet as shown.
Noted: 8:46:17
